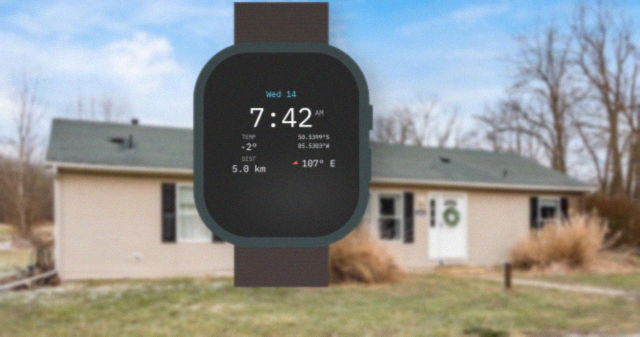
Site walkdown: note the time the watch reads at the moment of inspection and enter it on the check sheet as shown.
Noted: 7:42
